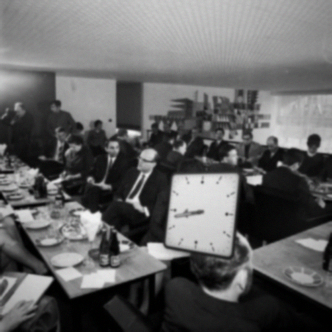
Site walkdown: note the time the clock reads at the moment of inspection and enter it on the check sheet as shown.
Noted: 8:43
